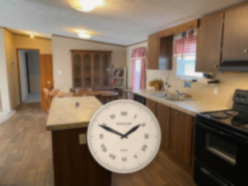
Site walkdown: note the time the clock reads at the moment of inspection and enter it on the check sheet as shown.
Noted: 1:49
